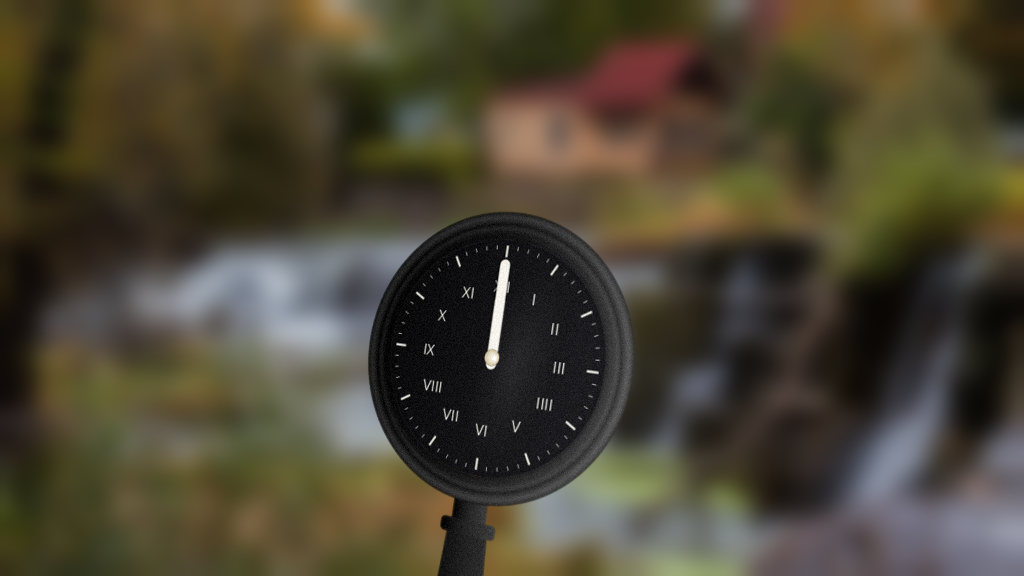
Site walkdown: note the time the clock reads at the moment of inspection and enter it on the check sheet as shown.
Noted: 12:00
